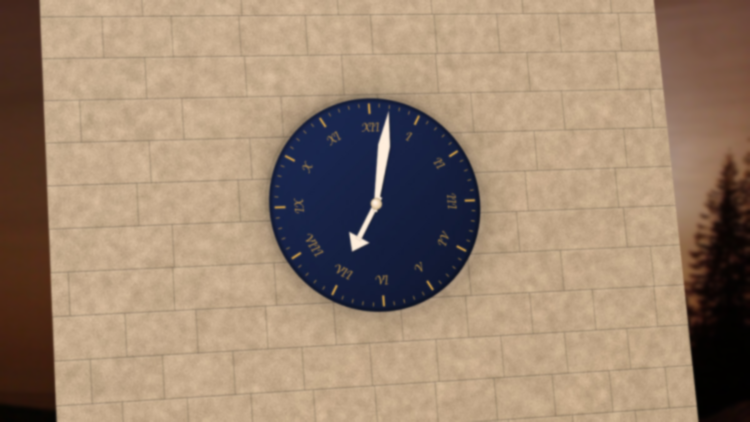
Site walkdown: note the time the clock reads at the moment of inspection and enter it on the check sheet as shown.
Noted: 7:02
